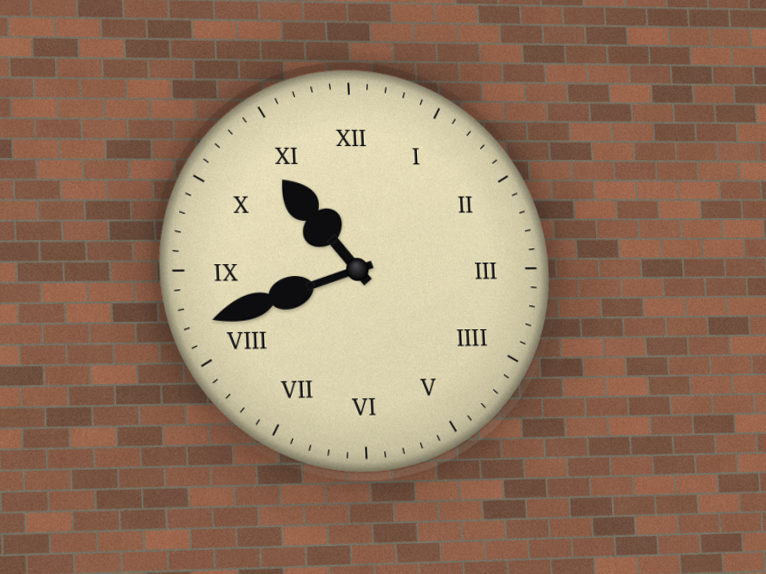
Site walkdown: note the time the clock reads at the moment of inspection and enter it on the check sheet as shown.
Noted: 10:42
